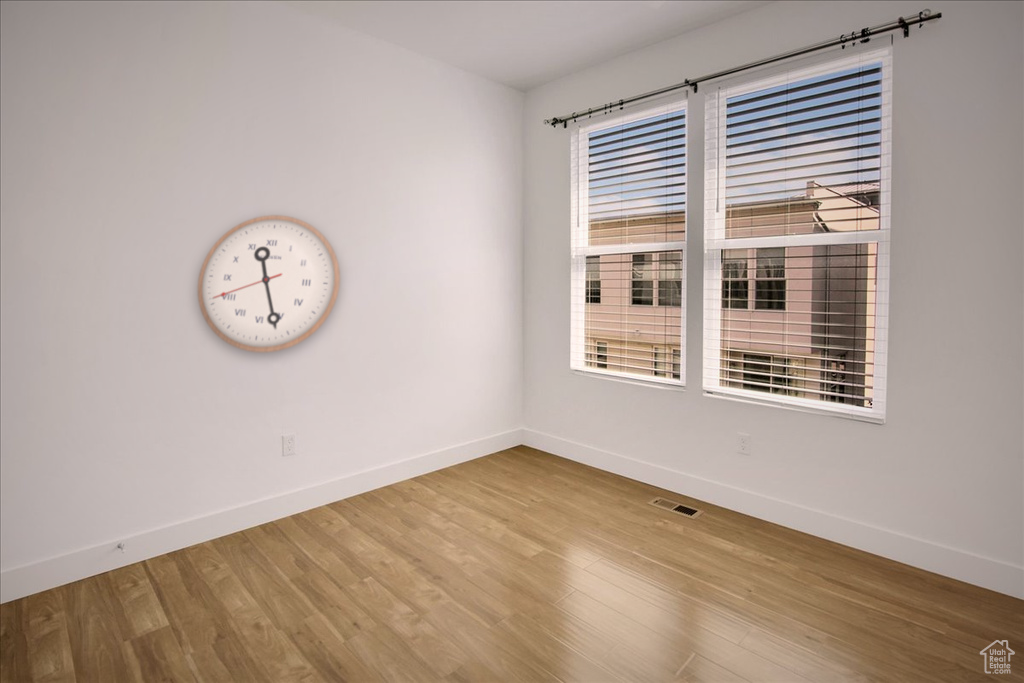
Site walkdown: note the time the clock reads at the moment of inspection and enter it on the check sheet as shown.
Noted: 11:26:41
